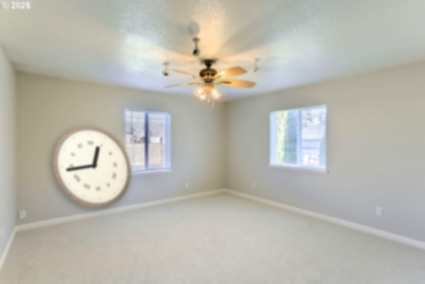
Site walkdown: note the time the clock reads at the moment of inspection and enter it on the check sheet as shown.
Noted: 12:44
